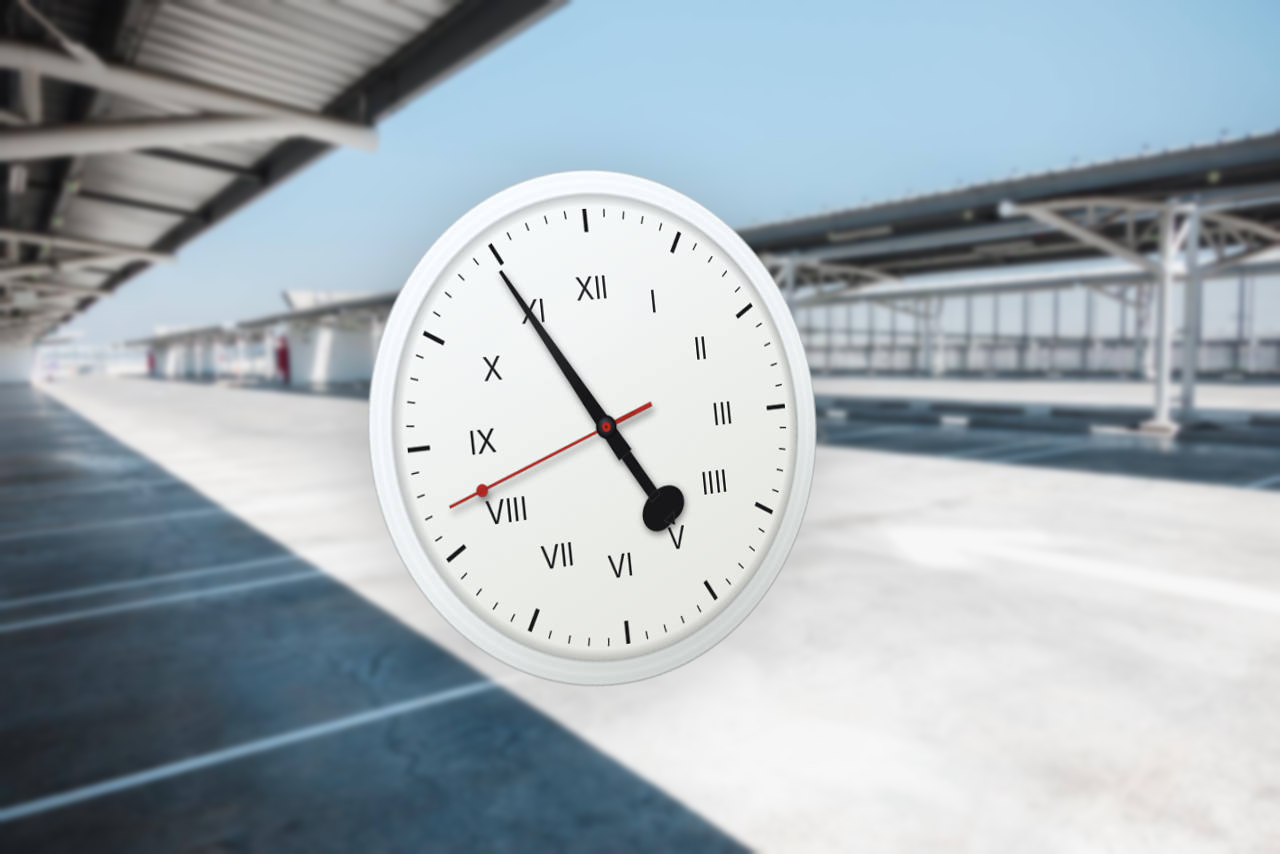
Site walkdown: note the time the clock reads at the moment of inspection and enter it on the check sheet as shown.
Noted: 4:54:42
